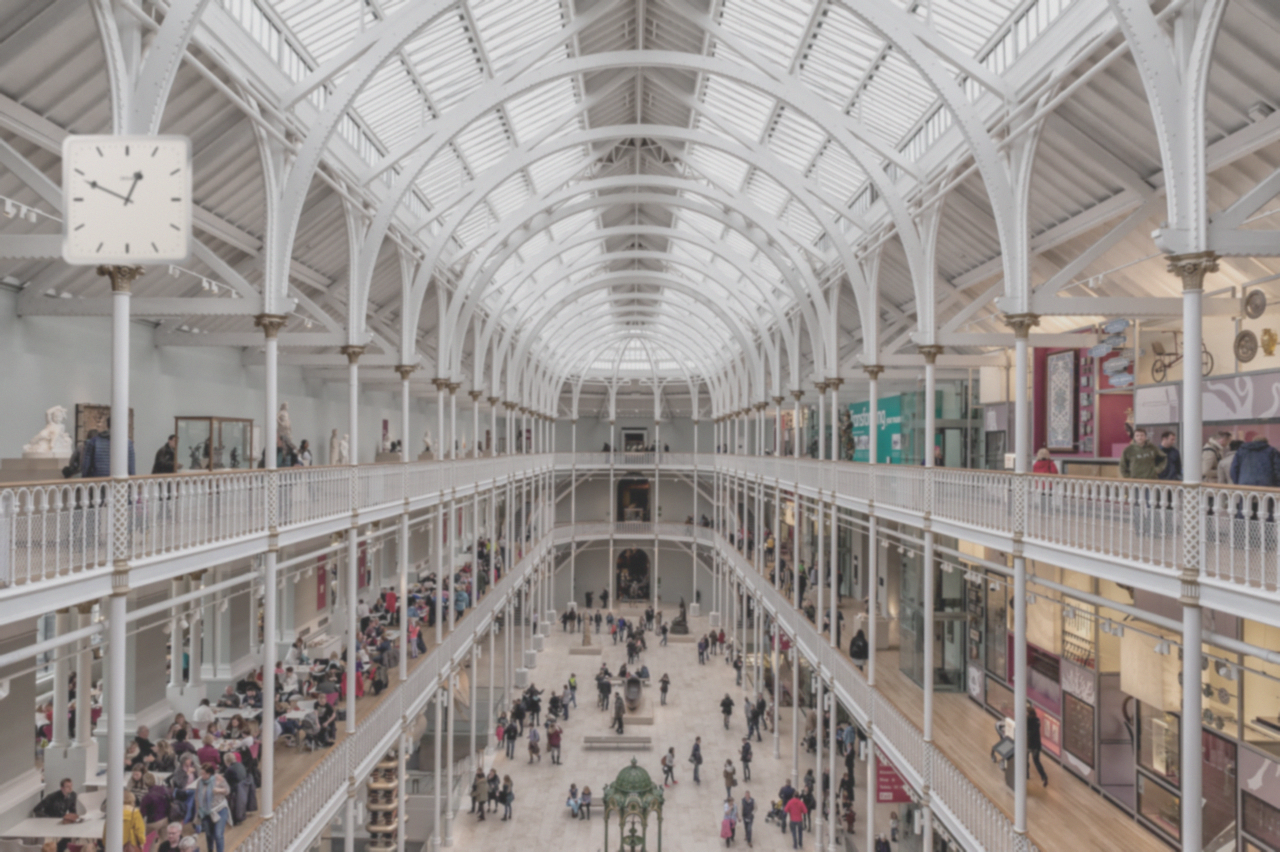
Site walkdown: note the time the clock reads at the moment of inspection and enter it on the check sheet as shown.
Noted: 12:49
